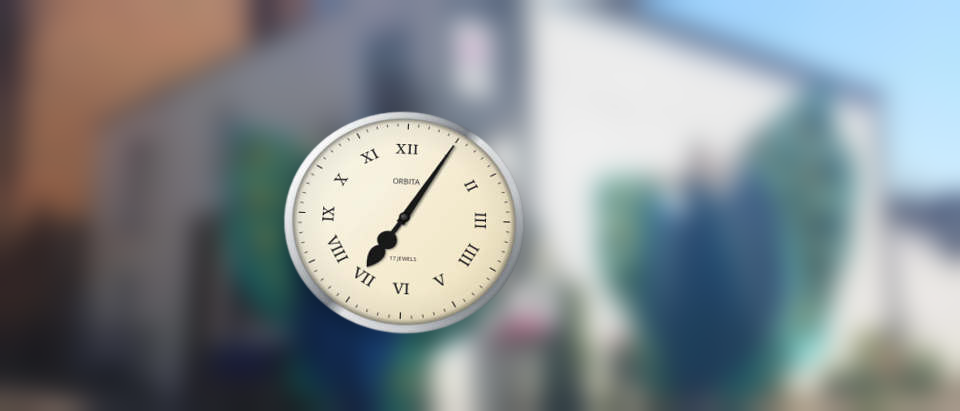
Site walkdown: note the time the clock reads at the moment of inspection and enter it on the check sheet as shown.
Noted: 7:05
